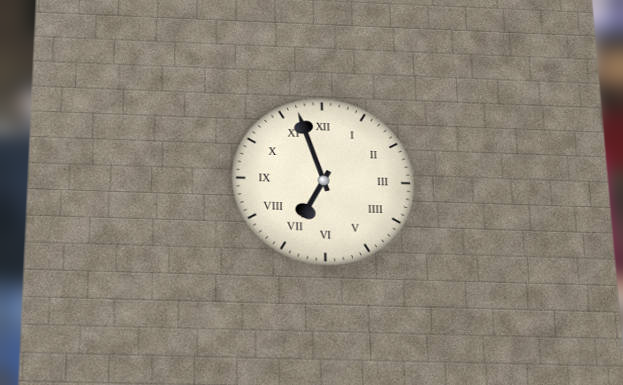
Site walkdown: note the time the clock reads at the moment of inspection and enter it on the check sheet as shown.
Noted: 6:57
